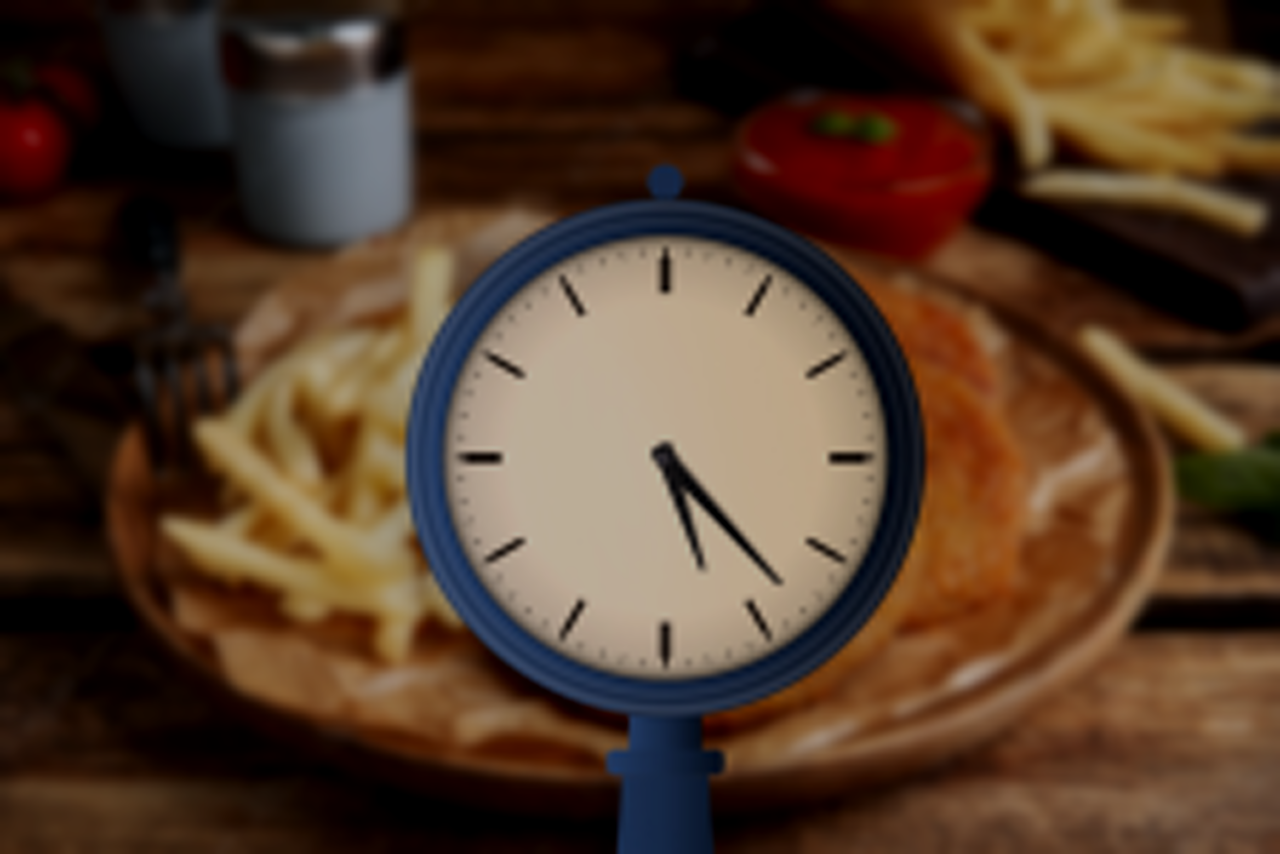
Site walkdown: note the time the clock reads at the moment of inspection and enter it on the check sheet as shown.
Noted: 5:23
